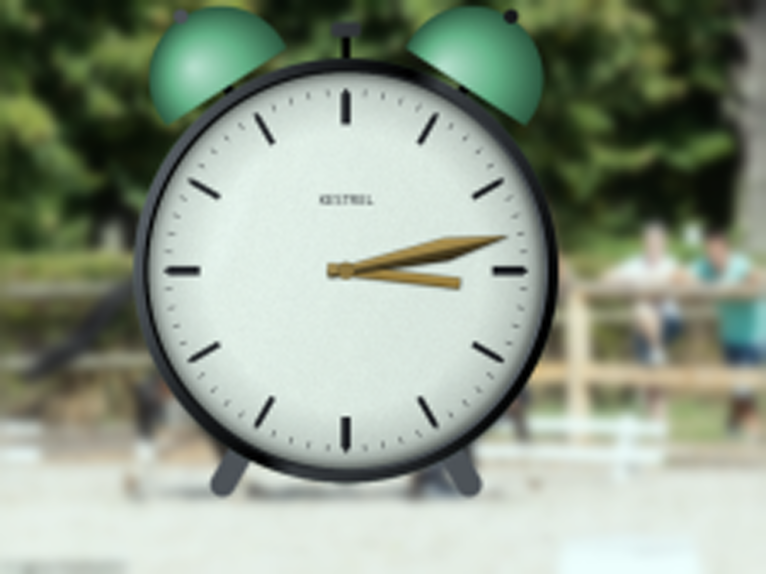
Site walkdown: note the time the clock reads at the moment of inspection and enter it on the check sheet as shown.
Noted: 3:13
